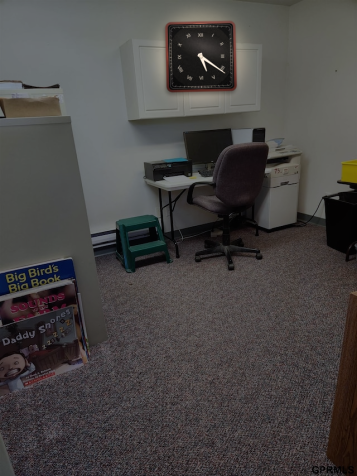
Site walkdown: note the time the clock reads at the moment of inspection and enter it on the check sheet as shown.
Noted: 5:21
